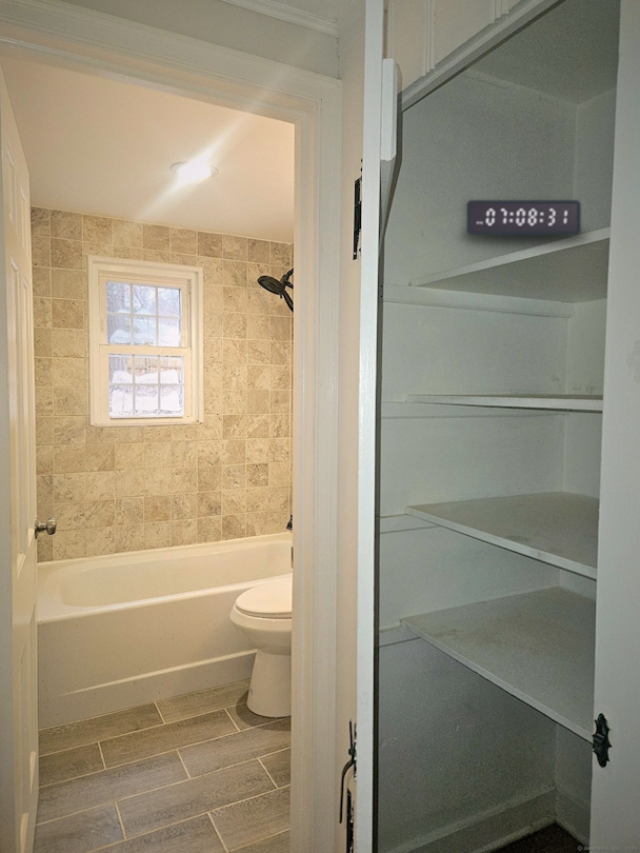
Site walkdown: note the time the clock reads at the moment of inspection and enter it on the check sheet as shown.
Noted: 7:08:31
